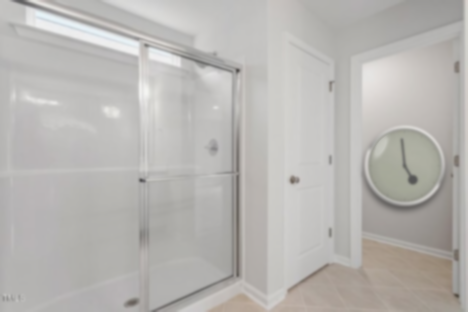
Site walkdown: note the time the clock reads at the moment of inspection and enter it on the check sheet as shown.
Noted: 4:59
